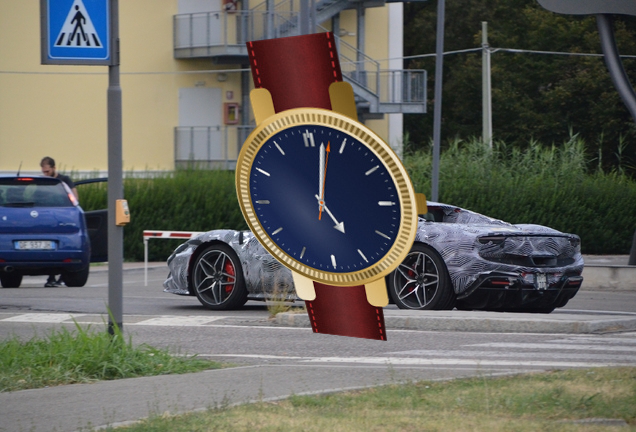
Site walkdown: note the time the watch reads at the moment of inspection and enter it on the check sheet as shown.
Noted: 5:02:03
